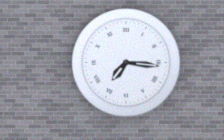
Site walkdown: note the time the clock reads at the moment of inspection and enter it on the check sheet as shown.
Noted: 7:16
